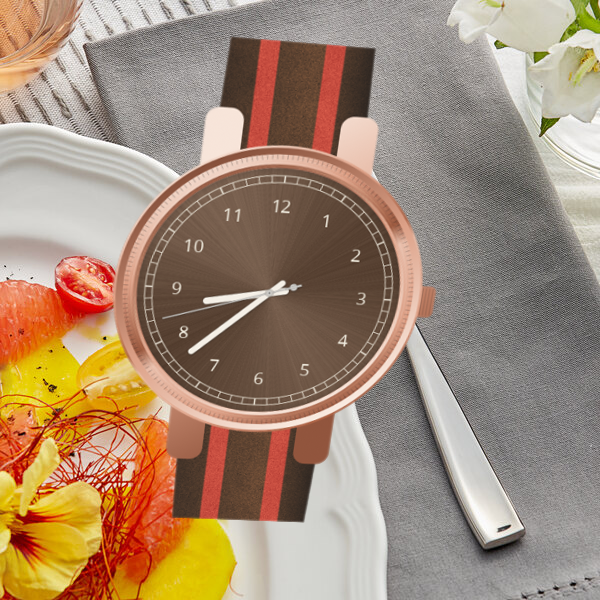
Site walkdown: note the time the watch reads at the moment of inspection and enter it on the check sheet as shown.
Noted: 8:37:42
